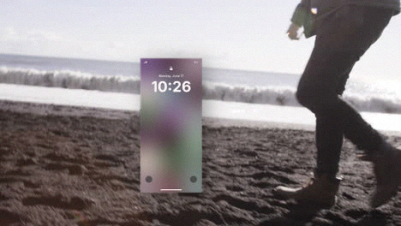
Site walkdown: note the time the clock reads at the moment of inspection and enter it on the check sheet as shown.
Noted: 10:26
